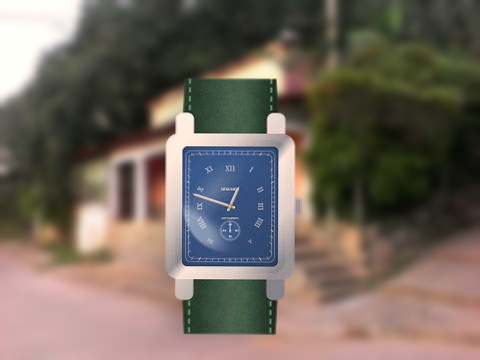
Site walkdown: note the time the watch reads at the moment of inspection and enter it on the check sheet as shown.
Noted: 12:48
